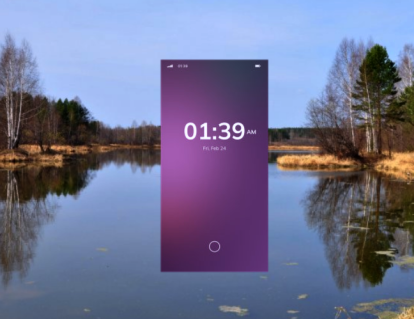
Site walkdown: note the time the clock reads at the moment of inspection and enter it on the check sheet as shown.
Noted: 1:39
